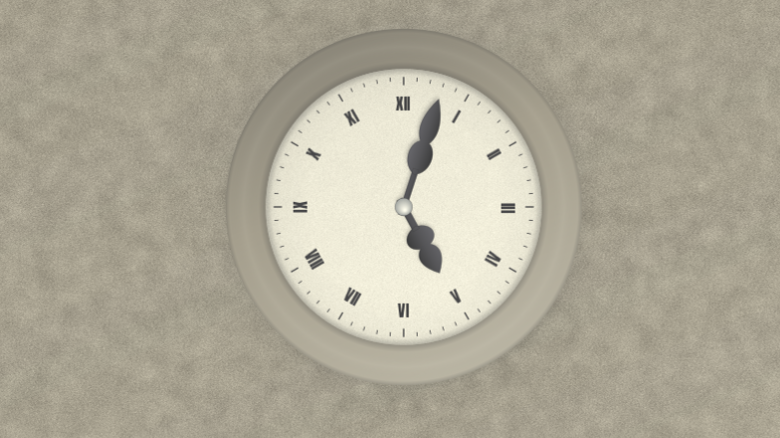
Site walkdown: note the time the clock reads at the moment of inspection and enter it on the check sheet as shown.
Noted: 5:03
